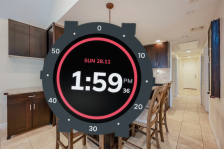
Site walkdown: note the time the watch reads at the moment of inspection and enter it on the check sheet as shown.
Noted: 1:59
